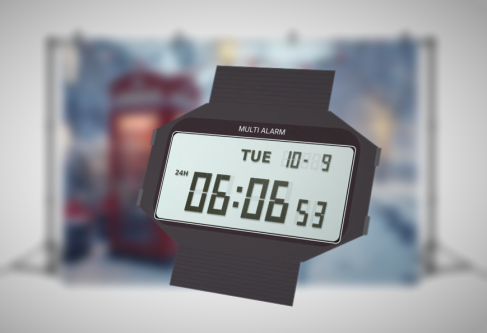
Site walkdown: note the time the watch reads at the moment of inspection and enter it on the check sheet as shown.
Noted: 6:06:53
